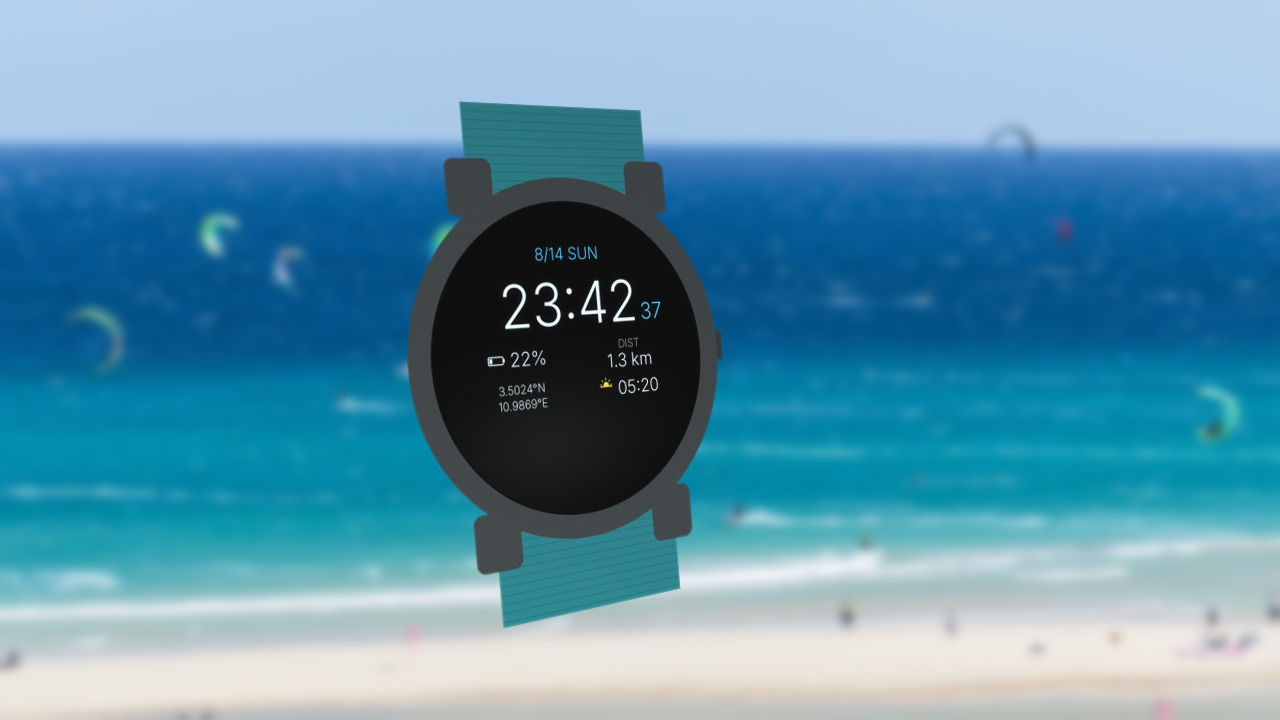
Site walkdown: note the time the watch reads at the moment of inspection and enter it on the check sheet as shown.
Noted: 23:42:37
